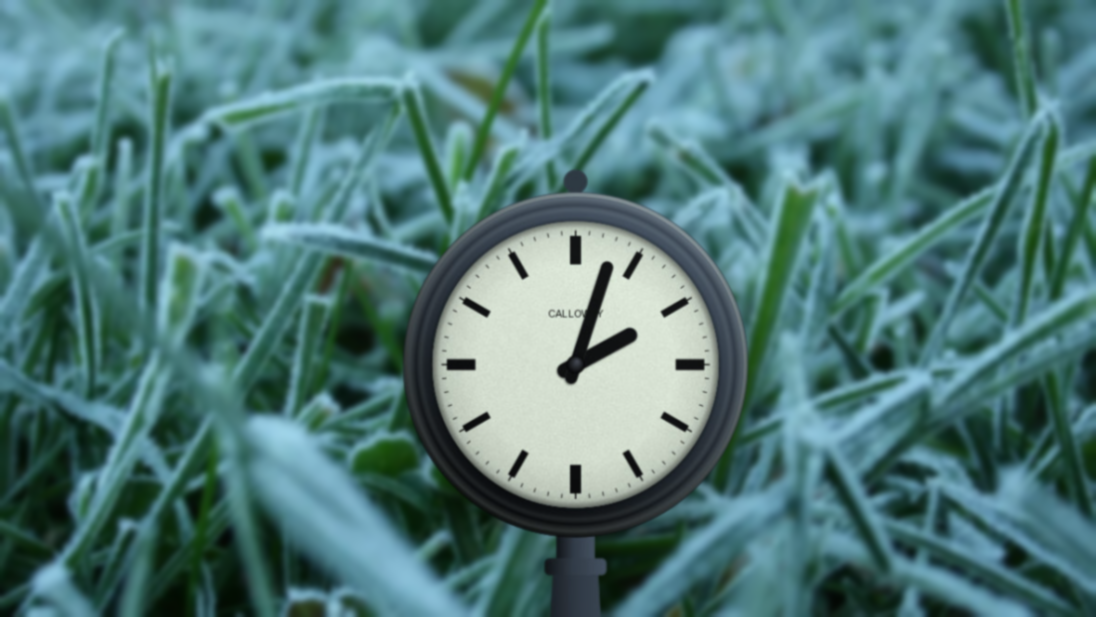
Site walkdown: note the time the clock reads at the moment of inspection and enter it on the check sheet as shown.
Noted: 2:03
